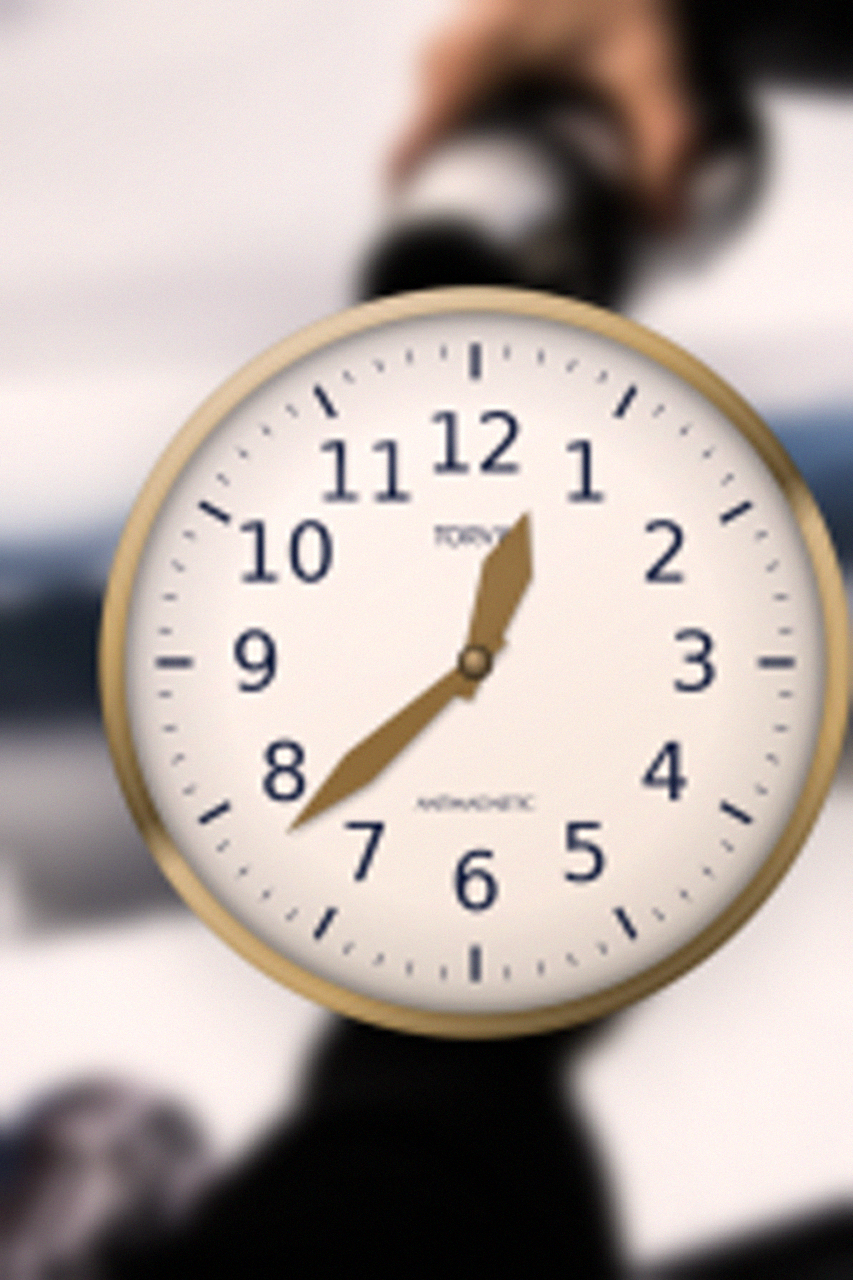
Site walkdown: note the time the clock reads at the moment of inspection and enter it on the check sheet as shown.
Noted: 12:38
